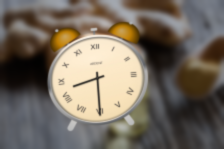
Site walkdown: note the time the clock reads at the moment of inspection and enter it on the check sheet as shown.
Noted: 8:30
